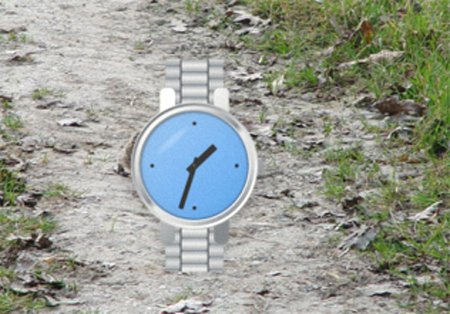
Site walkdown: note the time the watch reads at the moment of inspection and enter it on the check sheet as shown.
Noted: 1:33
